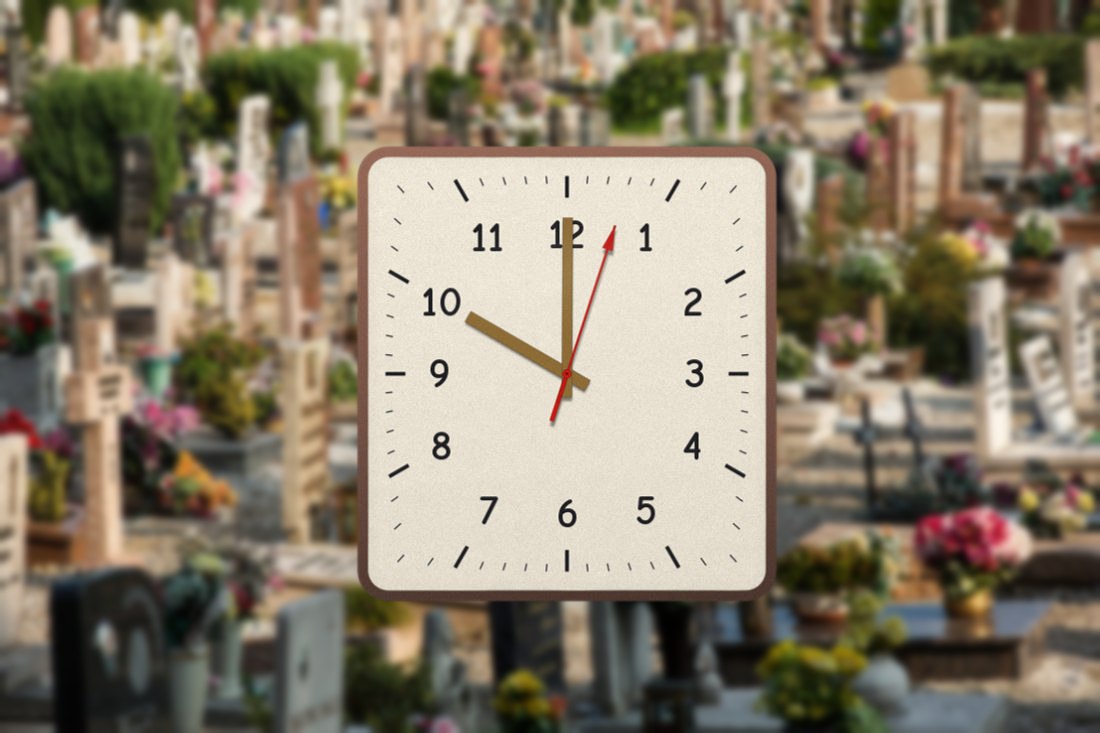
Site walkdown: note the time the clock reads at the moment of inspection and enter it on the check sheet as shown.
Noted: 10:00:03
